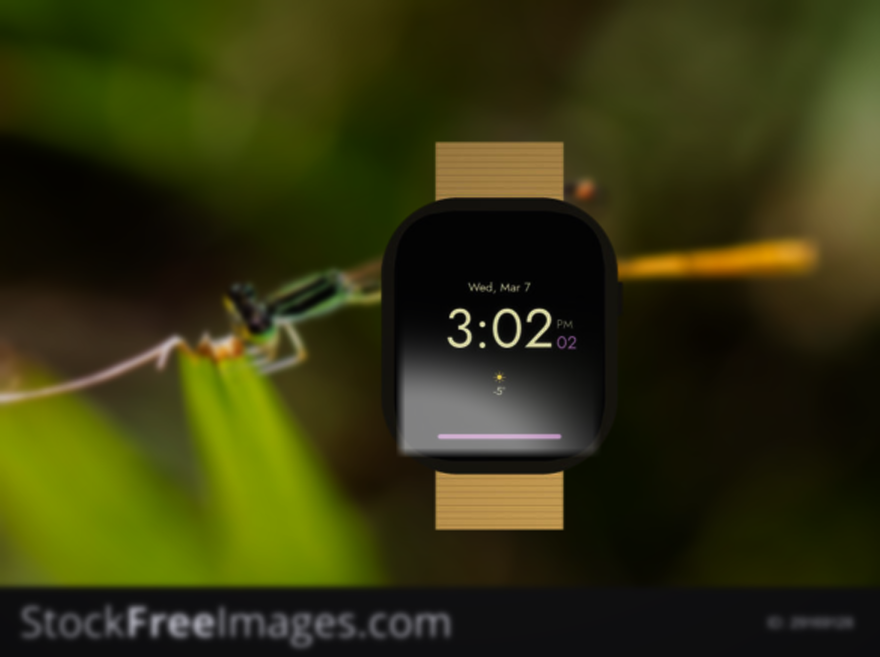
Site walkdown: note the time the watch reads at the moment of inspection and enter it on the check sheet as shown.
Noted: 3:02:02
